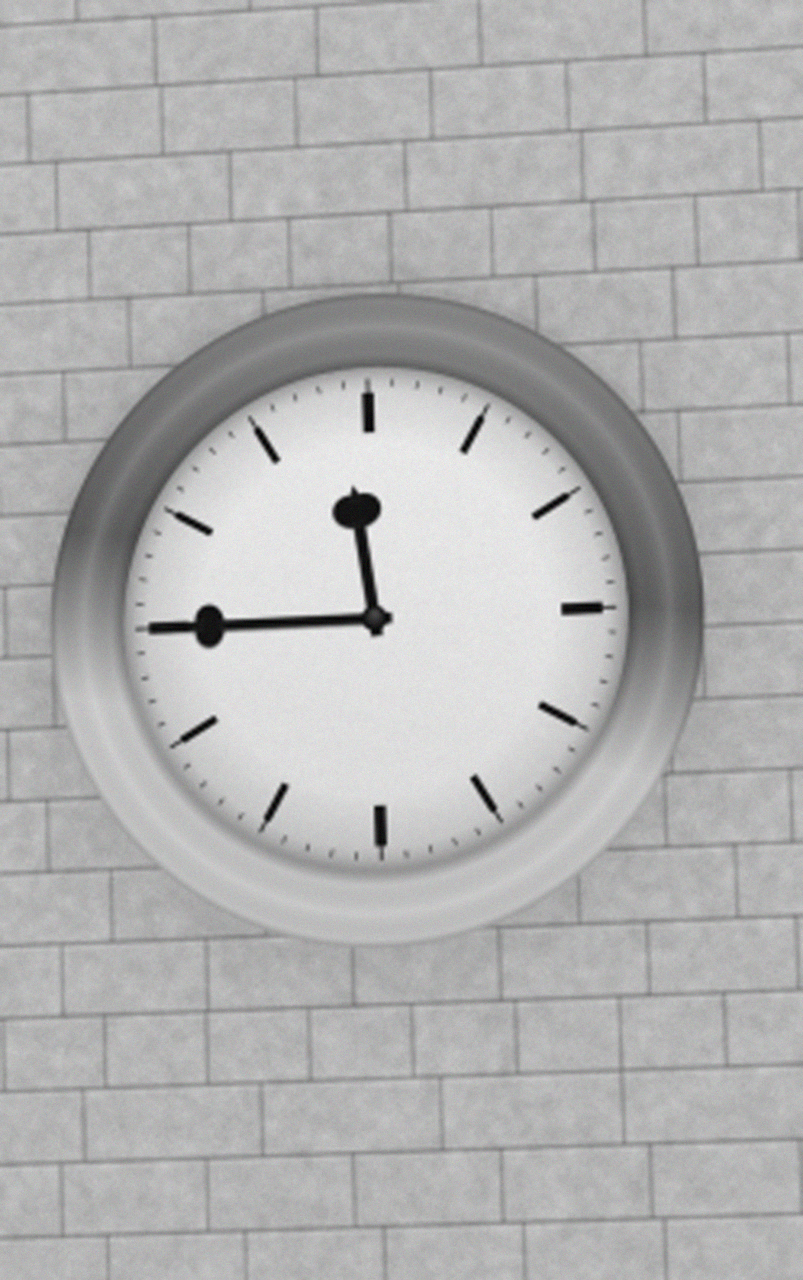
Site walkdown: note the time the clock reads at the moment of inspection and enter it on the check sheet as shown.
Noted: 11:45
